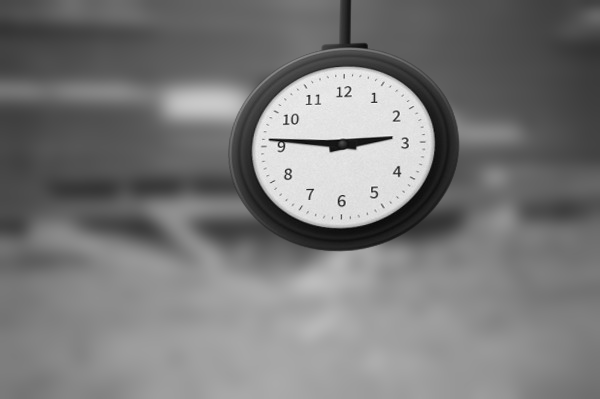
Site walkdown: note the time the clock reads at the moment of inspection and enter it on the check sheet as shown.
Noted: 2:46
